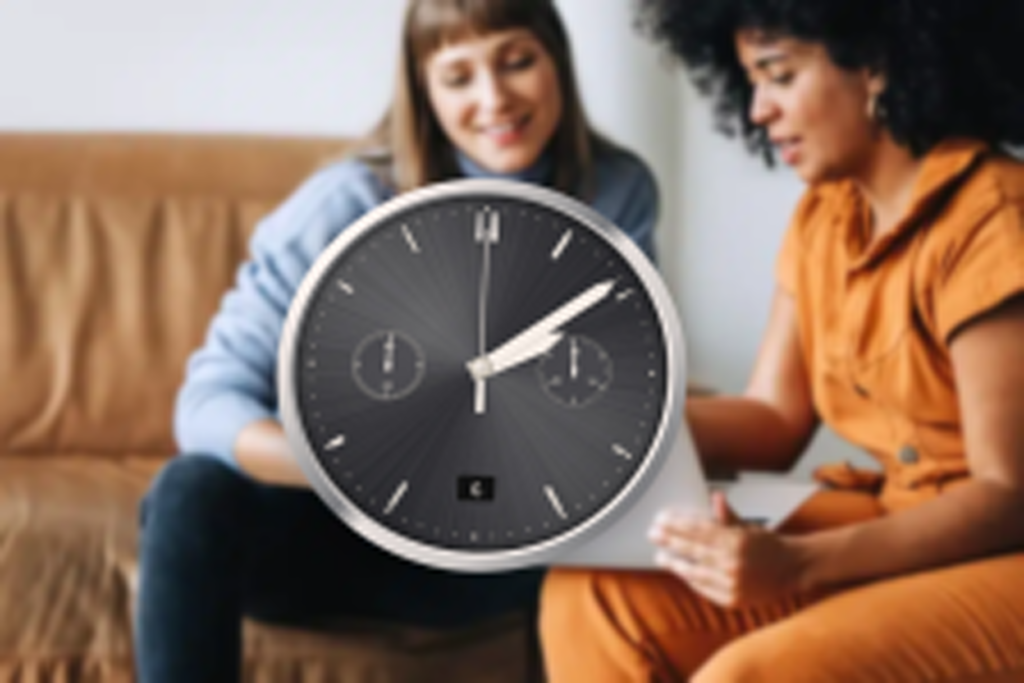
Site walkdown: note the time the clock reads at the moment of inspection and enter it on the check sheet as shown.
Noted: 2:09
